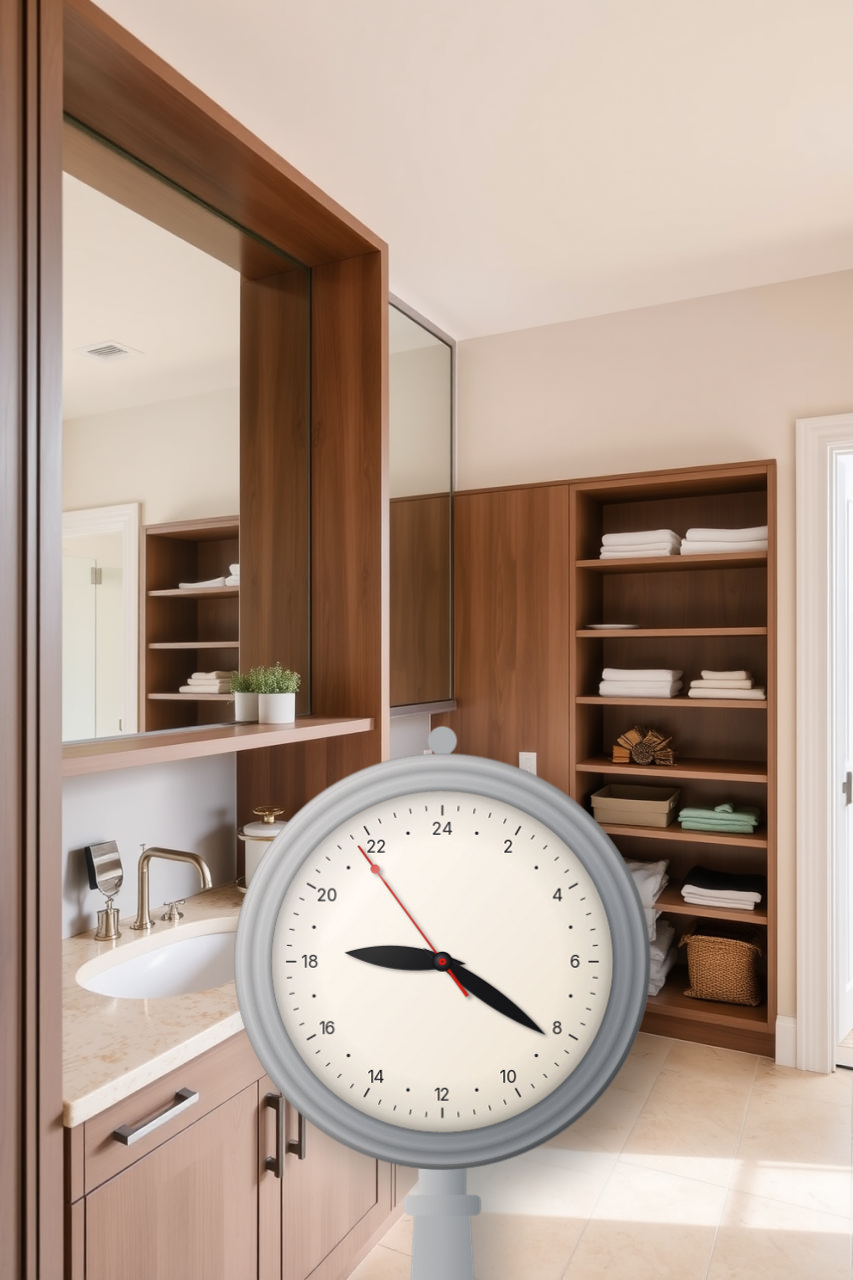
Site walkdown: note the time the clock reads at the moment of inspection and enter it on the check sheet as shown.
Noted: 18:20:54
